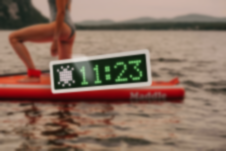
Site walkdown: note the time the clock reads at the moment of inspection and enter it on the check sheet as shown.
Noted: 11:23
